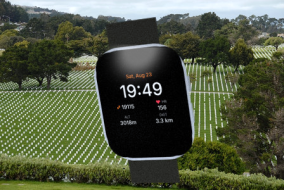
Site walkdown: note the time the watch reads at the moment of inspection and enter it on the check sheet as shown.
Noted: 19:49
